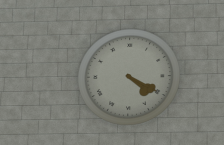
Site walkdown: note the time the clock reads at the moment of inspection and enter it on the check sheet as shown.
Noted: 4:20
